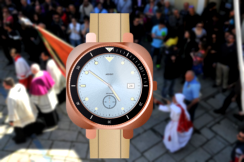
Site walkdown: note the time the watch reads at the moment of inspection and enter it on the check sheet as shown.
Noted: 4:51
